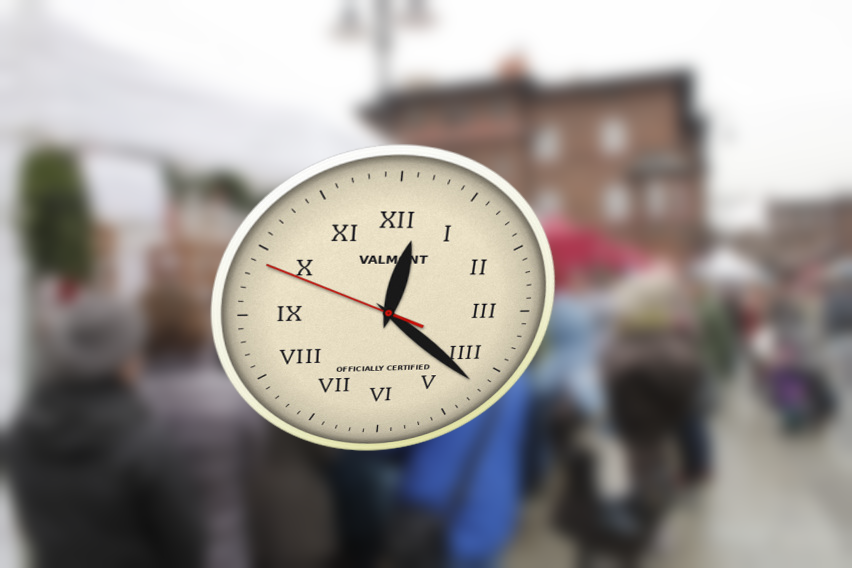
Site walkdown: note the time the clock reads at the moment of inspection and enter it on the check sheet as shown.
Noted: 12:21:49
